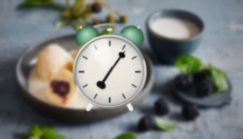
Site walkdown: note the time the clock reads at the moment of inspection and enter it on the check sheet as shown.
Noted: 7:06
